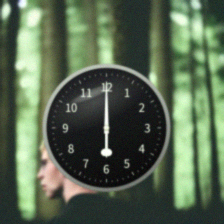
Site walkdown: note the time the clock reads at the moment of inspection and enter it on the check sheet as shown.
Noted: 6:00
